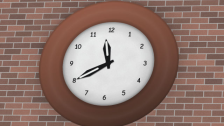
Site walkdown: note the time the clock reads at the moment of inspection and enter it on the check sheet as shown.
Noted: 11:40
